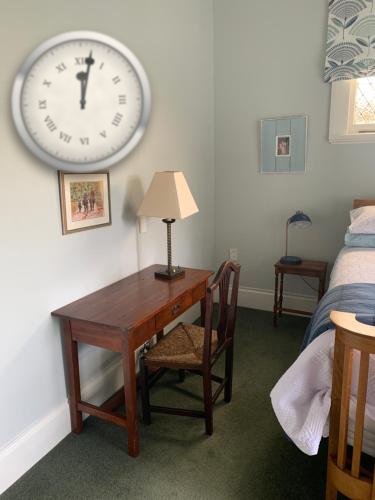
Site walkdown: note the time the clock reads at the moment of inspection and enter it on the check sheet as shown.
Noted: 12:02
